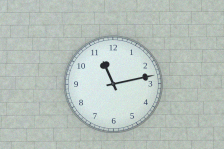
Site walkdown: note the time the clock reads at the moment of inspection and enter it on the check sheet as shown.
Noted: 11:13
